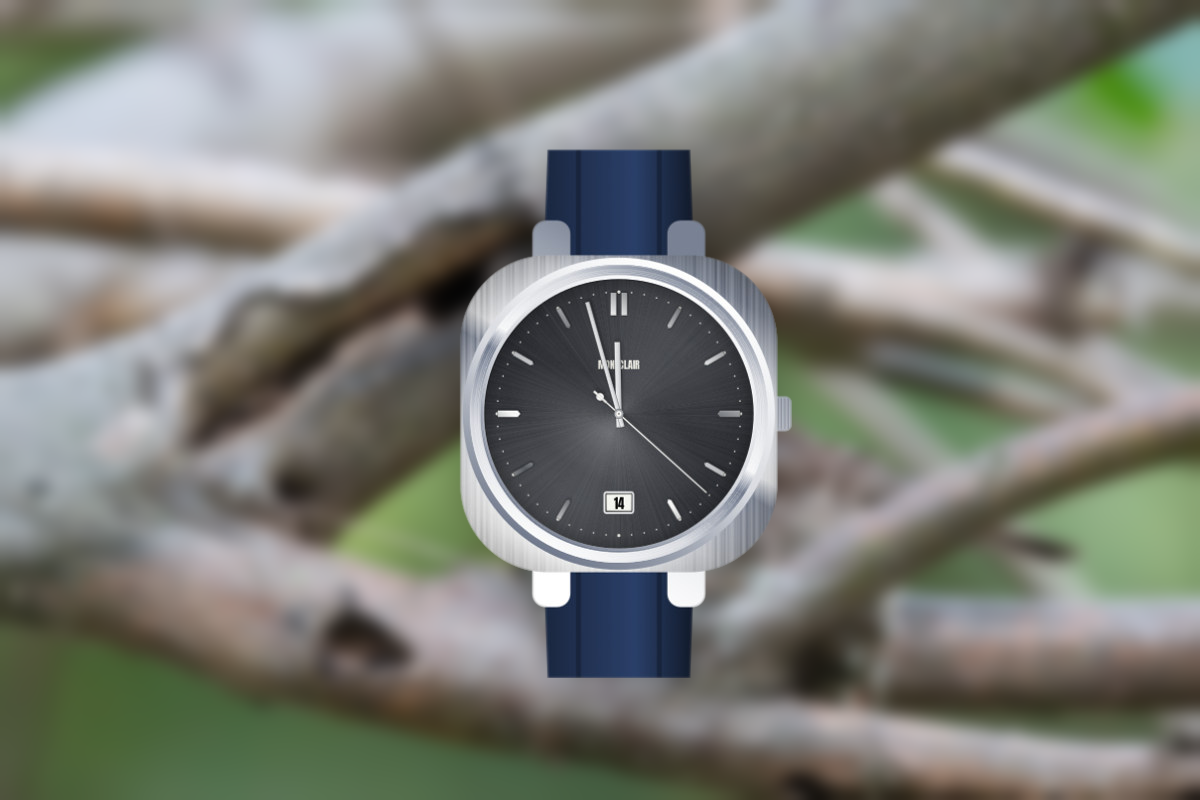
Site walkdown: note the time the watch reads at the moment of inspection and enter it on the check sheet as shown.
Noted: 11:57:22
